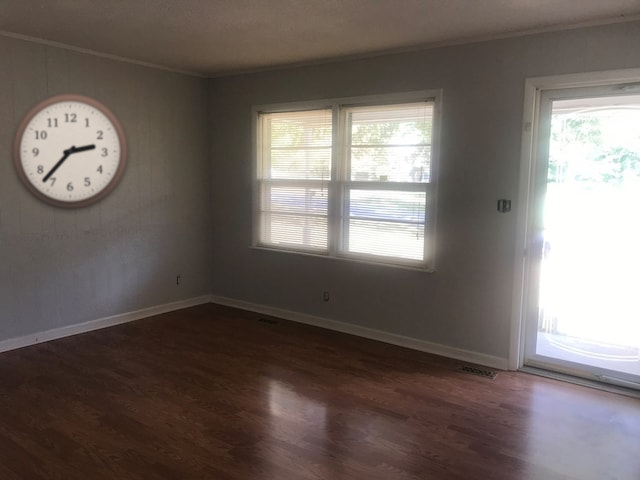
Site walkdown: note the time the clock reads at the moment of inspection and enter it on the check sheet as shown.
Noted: 2:37
